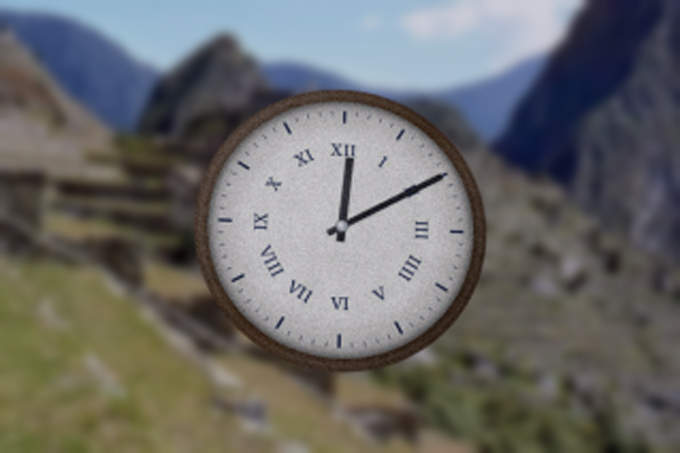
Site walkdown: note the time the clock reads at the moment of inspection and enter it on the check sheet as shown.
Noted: 12:10
